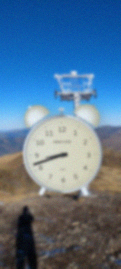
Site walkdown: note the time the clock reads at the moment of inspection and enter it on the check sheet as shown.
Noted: 8:42
